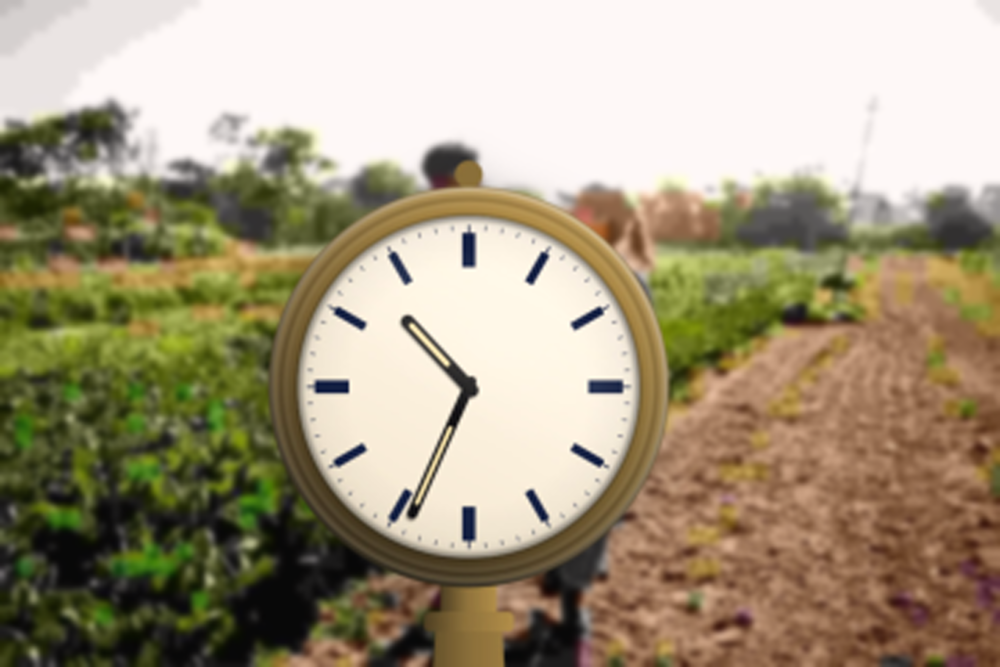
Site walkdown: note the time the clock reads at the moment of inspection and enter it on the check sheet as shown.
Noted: 10:34
